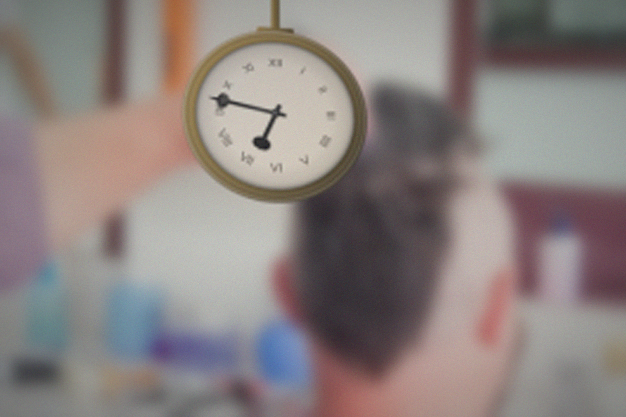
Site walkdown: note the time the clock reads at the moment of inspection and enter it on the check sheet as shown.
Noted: 6:47
